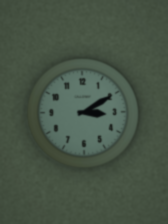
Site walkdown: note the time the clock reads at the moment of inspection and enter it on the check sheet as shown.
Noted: 3:10
